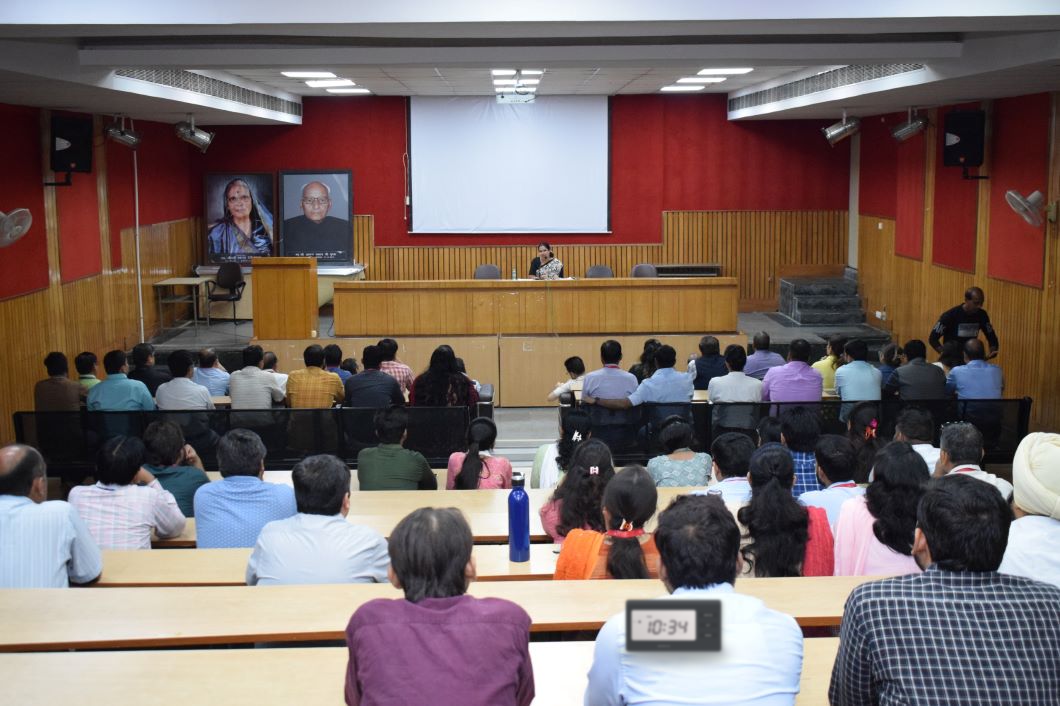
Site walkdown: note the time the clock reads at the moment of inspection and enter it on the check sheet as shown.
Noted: 10:34
